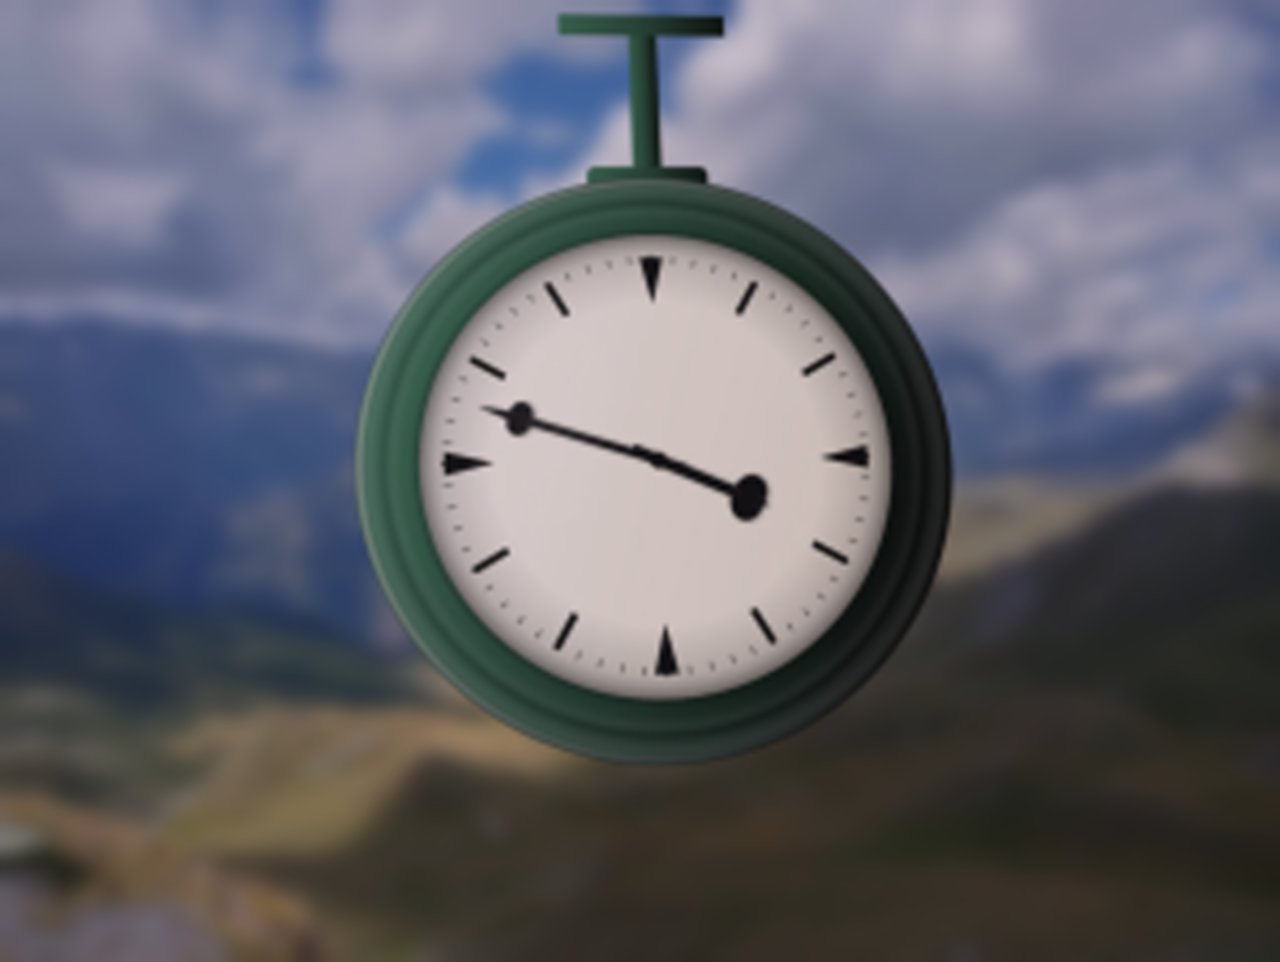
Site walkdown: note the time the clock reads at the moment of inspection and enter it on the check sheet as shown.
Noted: 3:48
